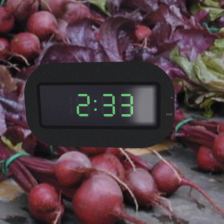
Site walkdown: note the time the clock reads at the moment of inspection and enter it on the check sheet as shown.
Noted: 2:33
